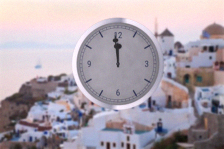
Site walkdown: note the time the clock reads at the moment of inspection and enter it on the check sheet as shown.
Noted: 11:59
